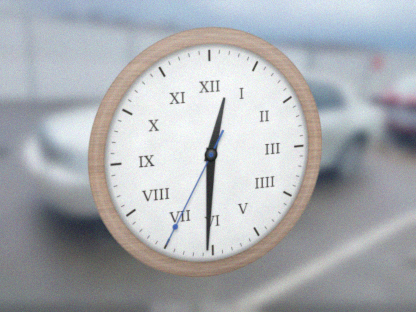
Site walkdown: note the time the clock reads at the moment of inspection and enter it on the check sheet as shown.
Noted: 12:30:35
